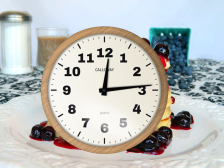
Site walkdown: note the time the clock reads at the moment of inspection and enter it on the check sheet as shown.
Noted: 12:14
